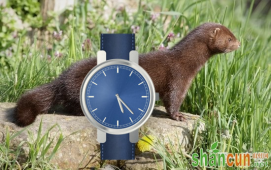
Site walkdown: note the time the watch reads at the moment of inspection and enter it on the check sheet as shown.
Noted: 5:23
